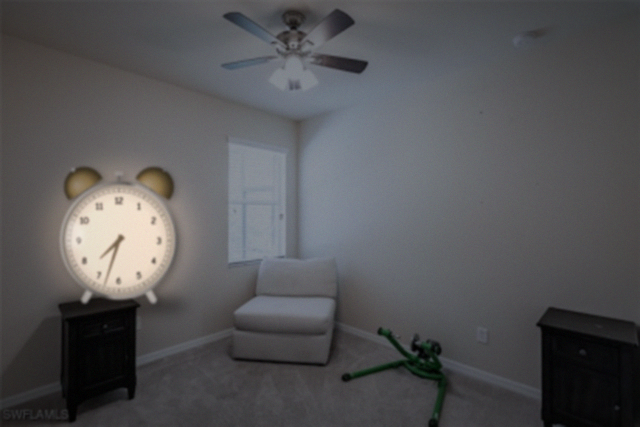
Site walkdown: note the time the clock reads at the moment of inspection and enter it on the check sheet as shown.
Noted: 7:33
